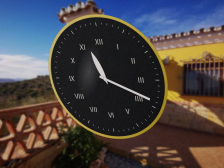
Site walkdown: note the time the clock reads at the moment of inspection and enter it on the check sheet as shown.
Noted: 11:19
